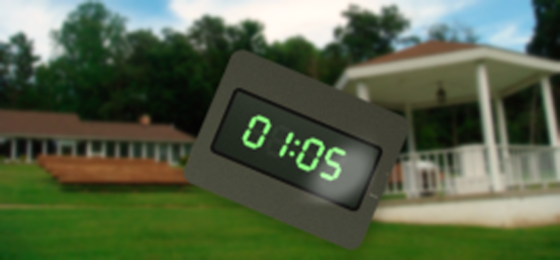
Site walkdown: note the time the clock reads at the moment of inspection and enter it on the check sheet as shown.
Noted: 1:05
